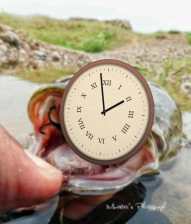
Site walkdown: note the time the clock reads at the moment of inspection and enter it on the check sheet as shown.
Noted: 1:58
